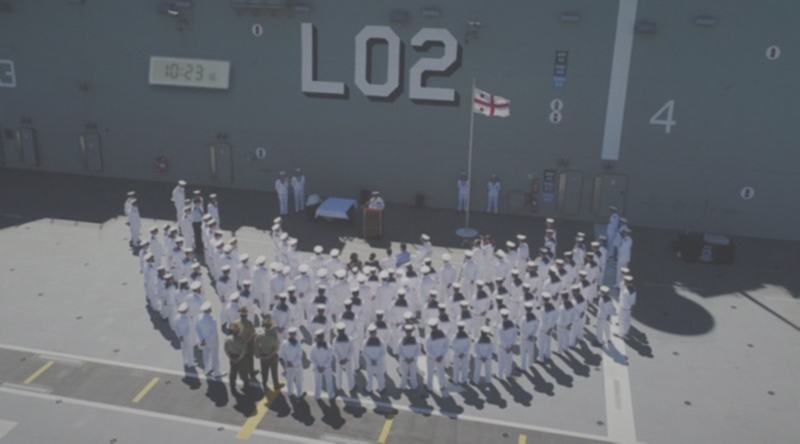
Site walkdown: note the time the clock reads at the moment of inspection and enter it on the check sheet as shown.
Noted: 10:23
